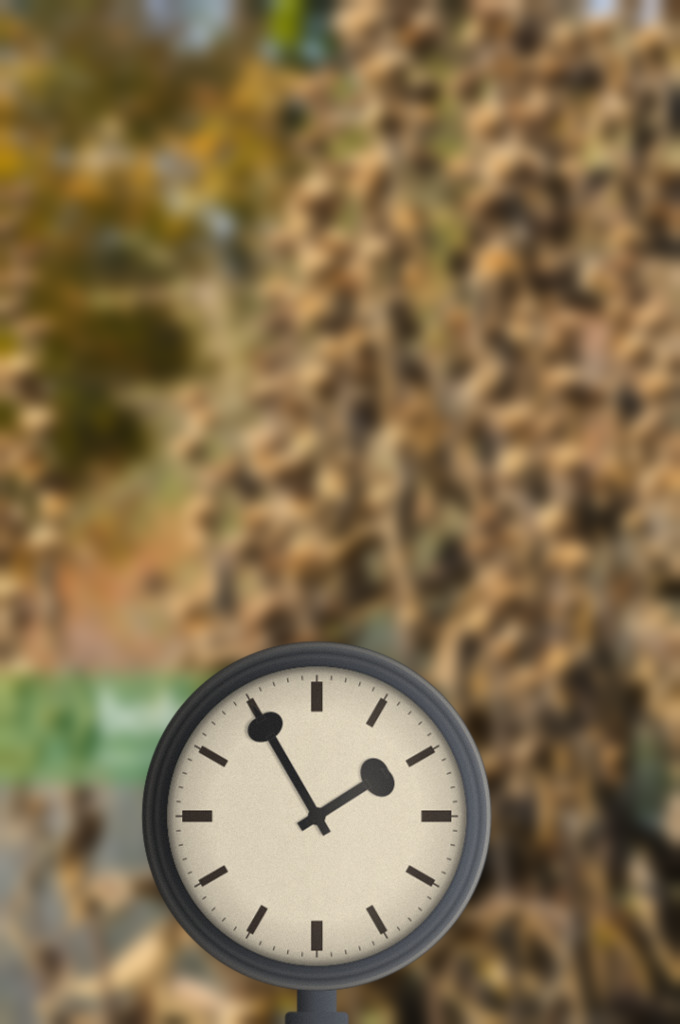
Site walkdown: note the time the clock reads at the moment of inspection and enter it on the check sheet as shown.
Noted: 1:55
